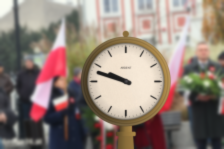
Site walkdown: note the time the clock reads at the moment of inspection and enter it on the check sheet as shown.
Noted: 9:48
